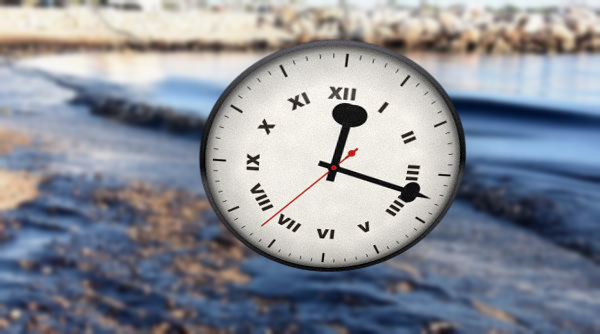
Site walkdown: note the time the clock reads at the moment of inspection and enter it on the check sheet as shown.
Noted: 12:17:37
